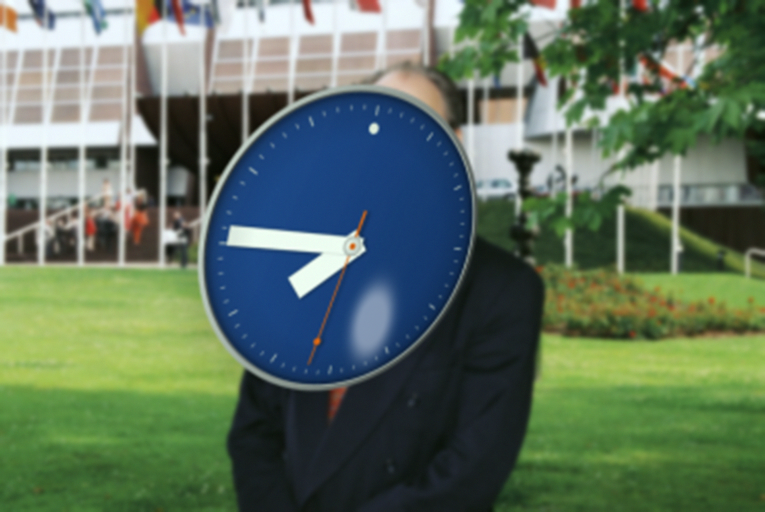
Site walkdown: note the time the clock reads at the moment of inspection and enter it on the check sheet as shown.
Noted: 7:45:32
